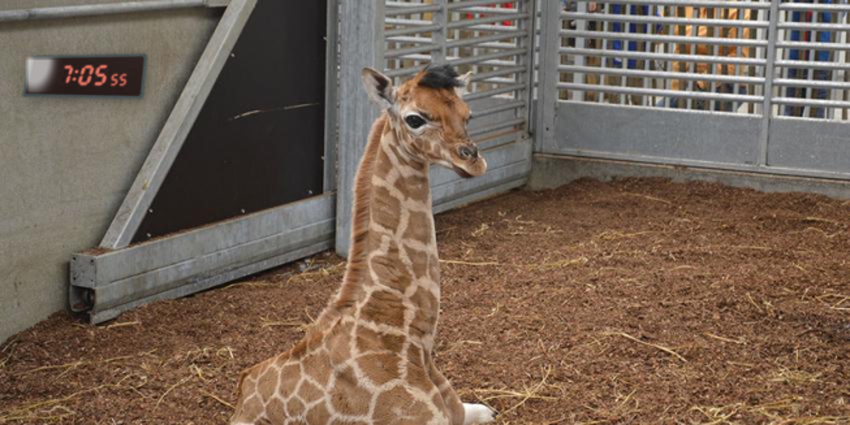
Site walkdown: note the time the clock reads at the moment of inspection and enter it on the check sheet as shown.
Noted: 7:05:55
